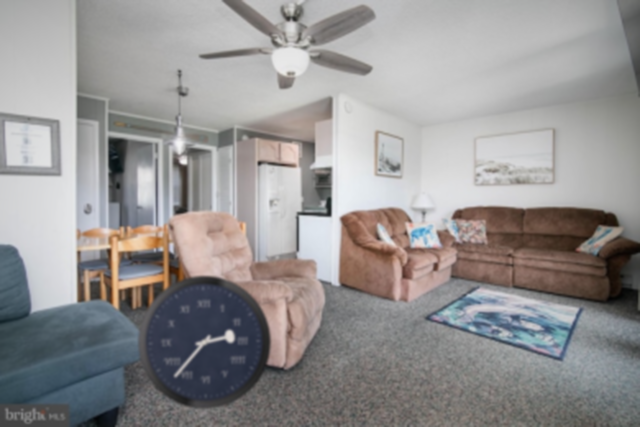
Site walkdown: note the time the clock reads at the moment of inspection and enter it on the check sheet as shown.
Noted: 2:37
